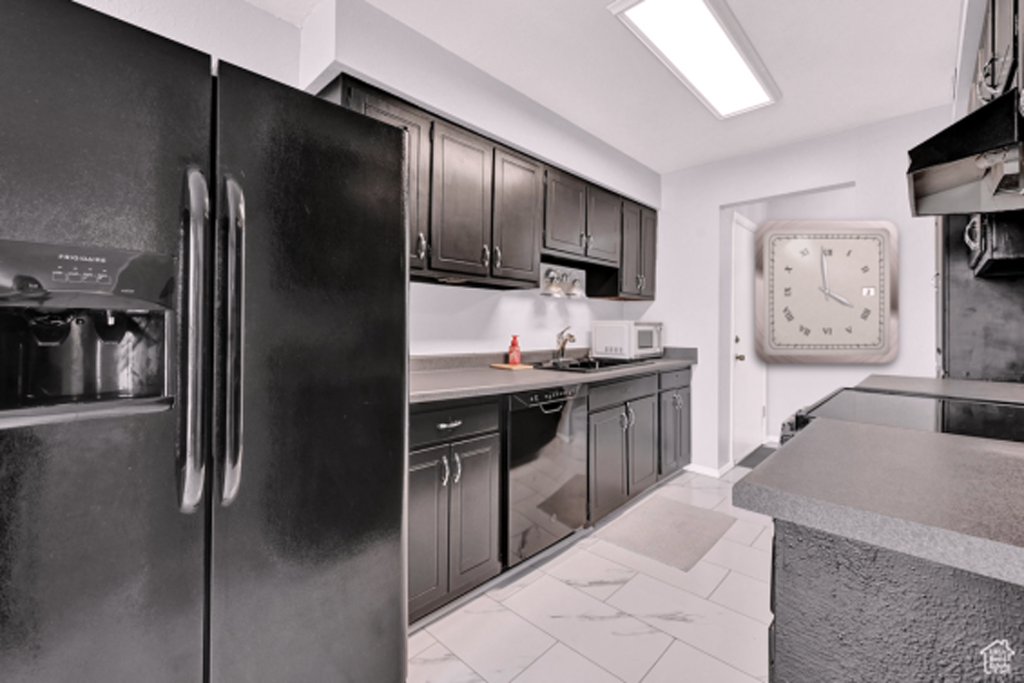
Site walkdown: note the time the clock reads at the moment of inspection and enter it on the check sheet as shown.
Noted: 3:59
